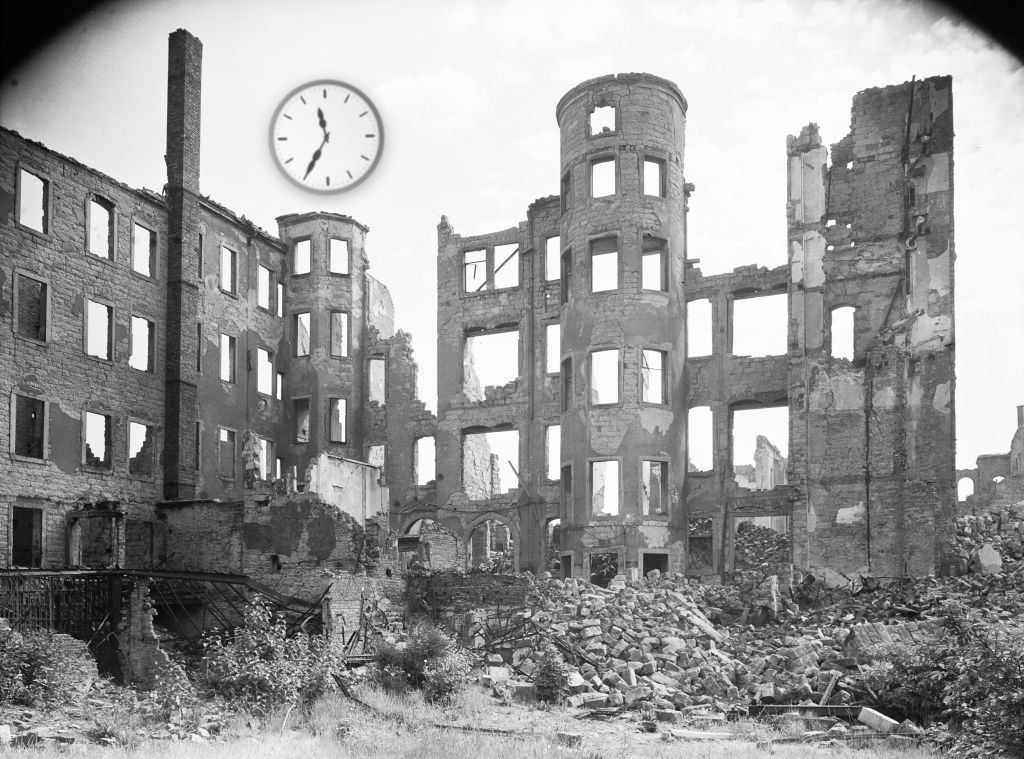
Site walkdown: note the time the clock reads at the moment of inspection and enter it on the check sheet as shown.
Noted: 11:35
